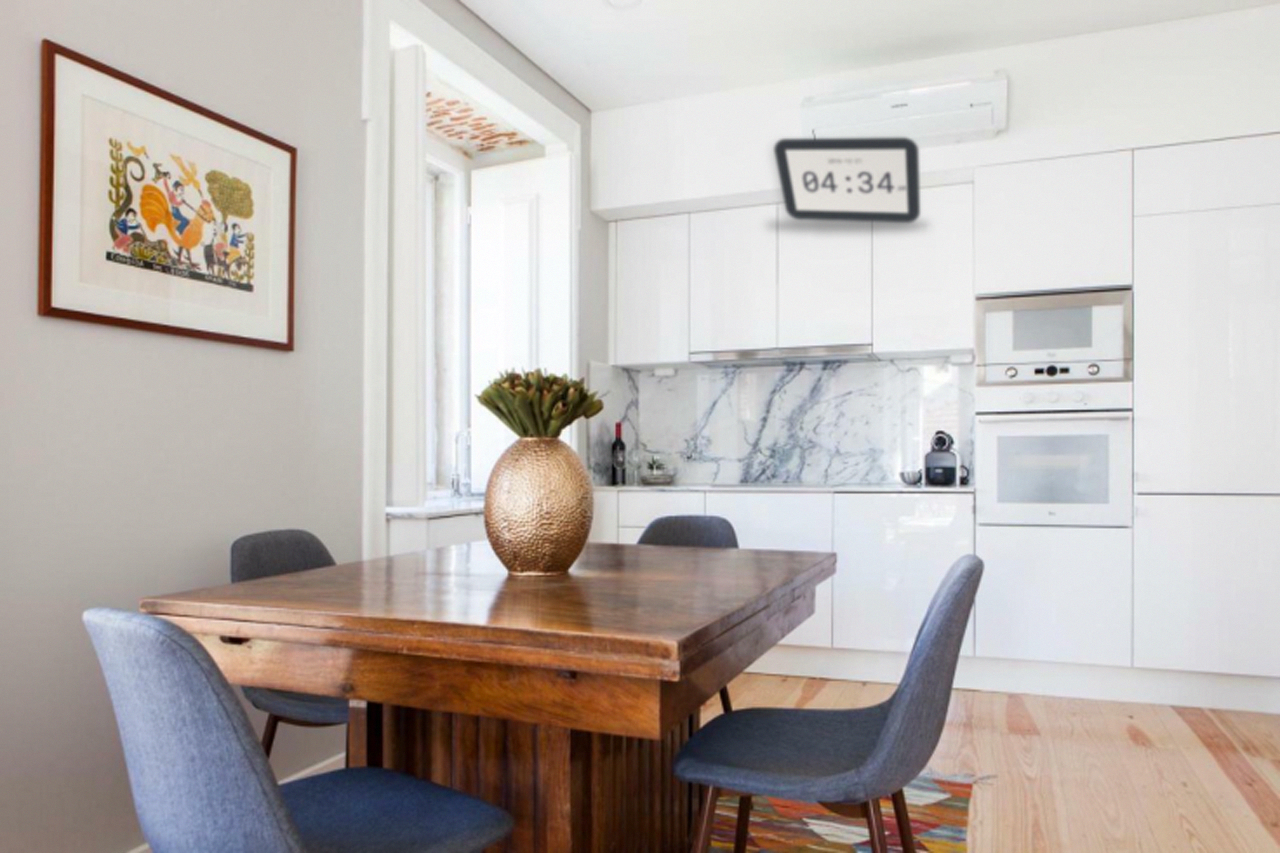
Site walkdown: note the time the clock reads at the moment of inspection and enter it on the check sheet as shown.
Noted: 4:34
